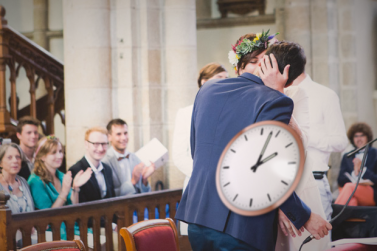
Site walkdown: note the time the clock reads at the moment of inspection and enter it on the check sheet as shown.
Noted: 2:03
